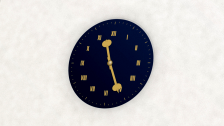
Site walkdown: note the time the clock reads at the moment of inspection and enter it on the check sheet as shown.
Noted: 11:26
